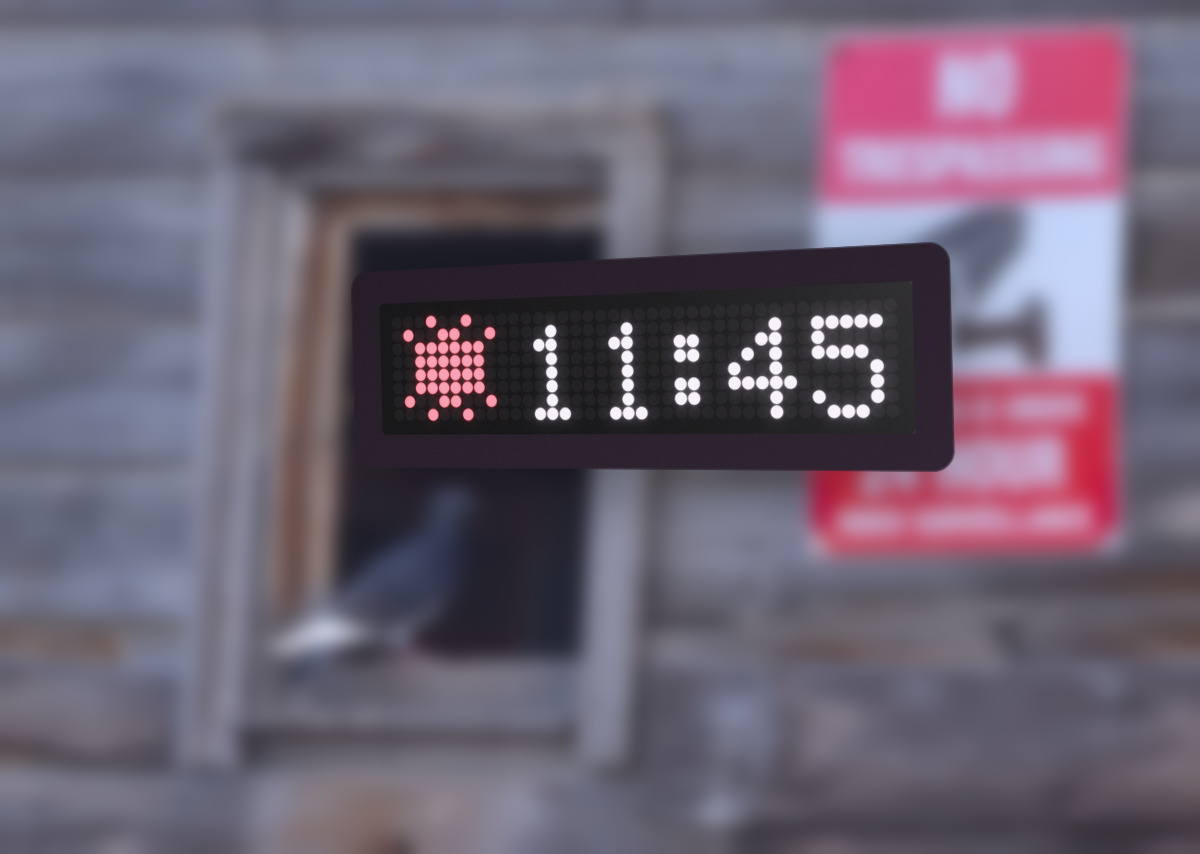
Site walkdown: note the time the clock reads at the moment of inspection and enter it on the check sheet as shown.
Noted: 11:45
